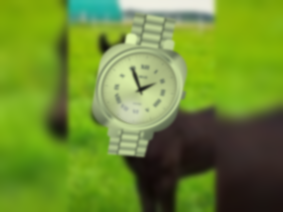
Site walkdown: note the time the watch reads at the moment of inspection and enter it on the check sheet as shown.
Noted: 1:55
